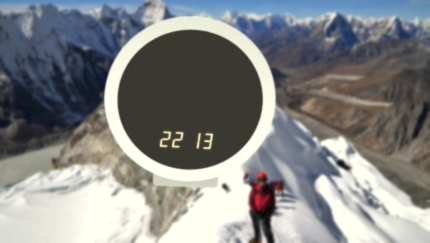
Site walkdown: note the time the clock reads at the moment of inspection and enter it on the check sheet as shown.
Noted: 22:13
